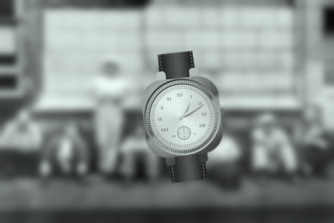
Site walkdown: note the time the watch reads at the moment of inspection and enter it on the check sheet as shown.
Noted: 1:11
